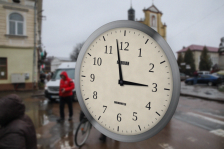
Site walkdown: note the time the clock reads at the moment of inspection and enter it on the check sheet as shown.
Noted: 2:58
